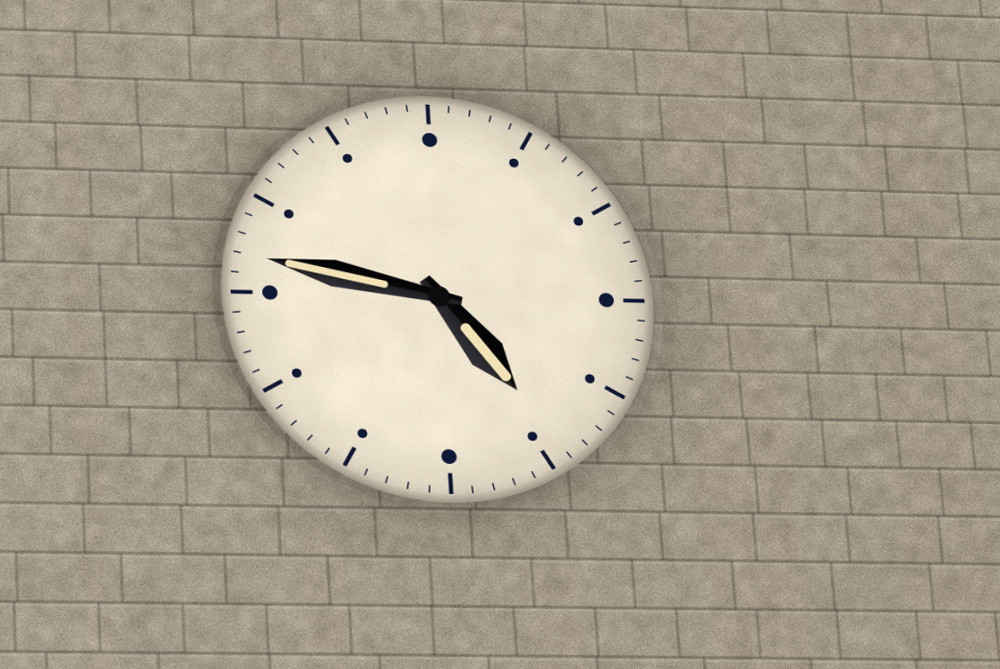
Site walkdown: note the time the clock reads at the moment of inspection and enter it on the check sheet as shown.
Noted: 4:47
